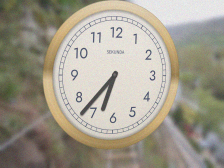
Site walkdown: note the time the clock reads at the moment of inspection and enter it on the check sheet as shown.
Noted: 6:37
